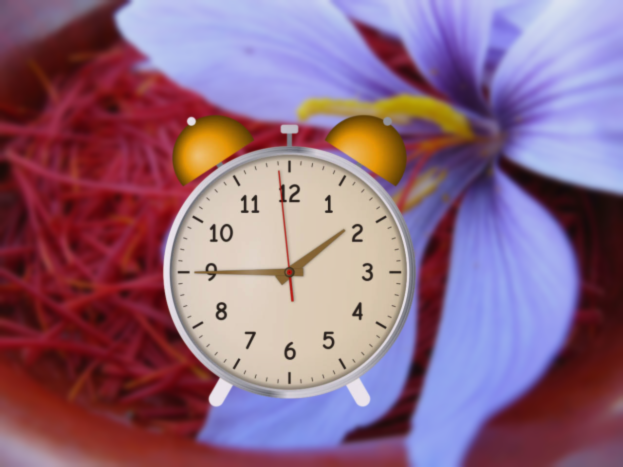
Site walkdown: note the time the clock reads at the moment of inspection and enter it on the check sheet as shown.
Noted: 1:44:59
